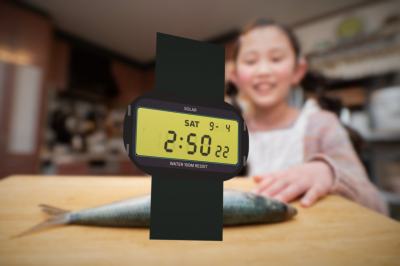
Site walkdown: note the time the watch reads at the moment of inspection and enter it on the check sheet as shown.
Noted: 2:50:22
